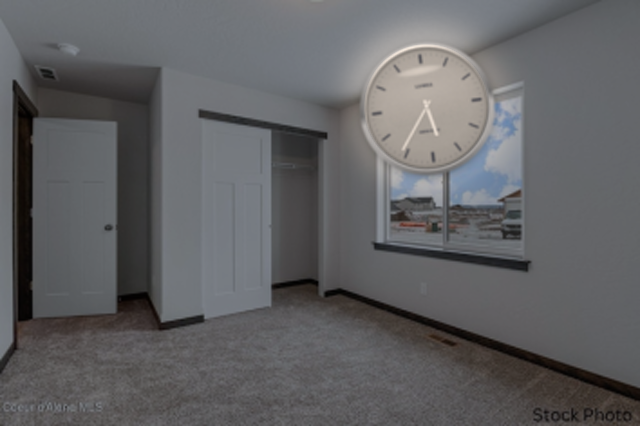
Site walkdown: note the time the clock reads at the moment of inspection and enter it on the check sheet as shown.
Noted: 5:36
